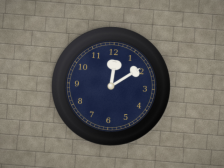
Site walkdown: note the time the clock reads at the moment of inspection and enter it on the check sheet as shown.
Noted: 12:09
